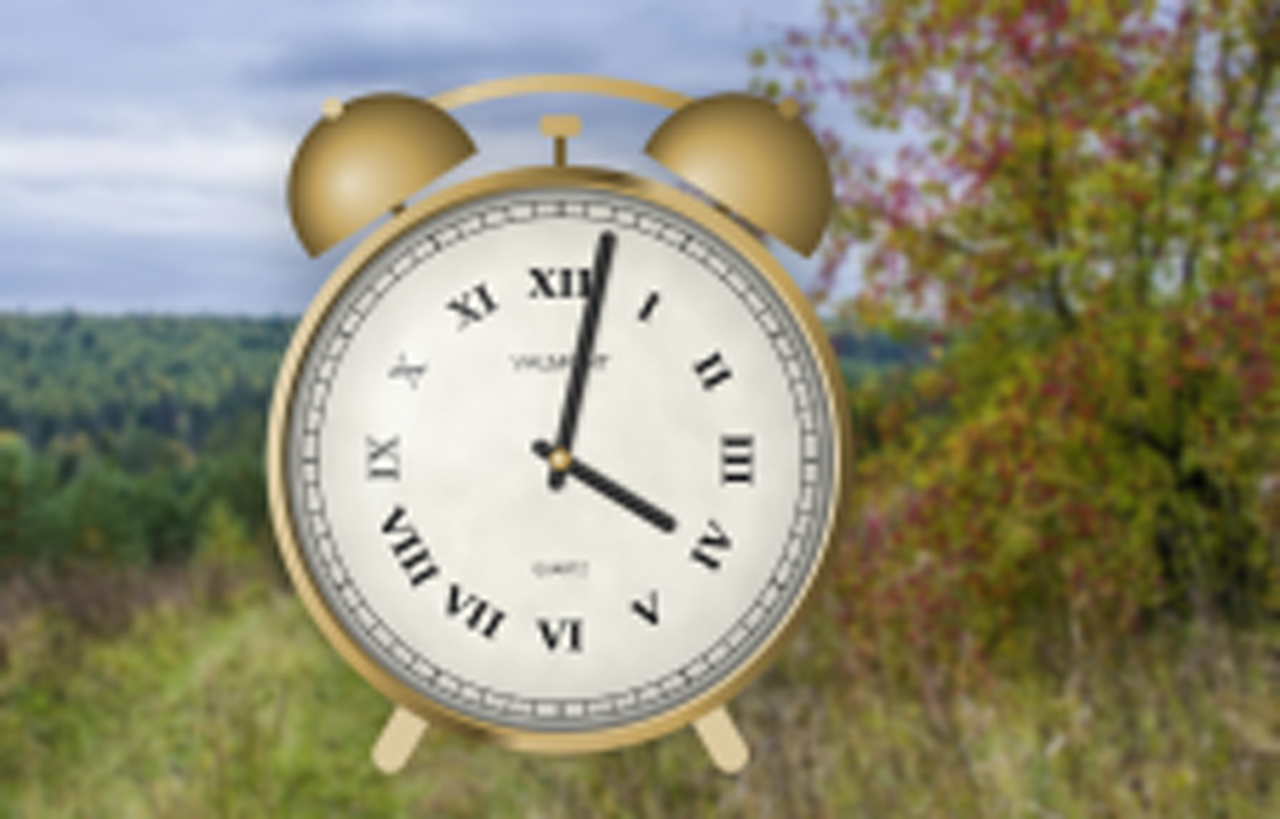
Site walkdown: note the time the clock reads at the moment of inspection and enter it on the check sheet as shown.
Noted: 4:02
